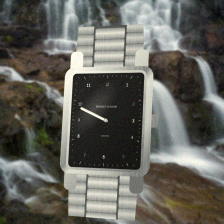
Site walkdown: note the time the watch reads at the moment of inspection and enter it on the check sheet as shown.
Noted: 9:49
